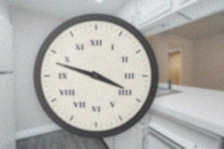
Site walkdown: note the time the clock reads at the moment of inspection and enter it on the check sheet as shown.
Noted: 3:48
